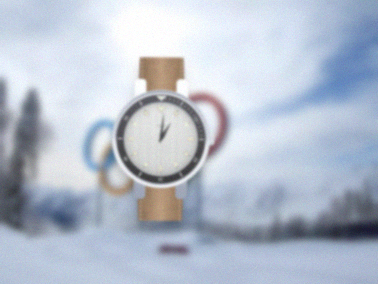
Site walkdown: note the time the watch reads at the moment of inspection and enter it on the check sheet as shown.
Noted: 1:01
